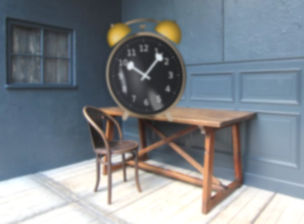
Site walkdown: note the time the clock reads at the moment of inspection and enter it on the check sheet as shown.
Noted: 10:07
